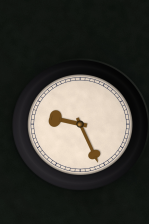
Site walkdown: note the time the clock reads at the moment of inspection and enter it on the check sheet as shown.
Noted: 9:26
